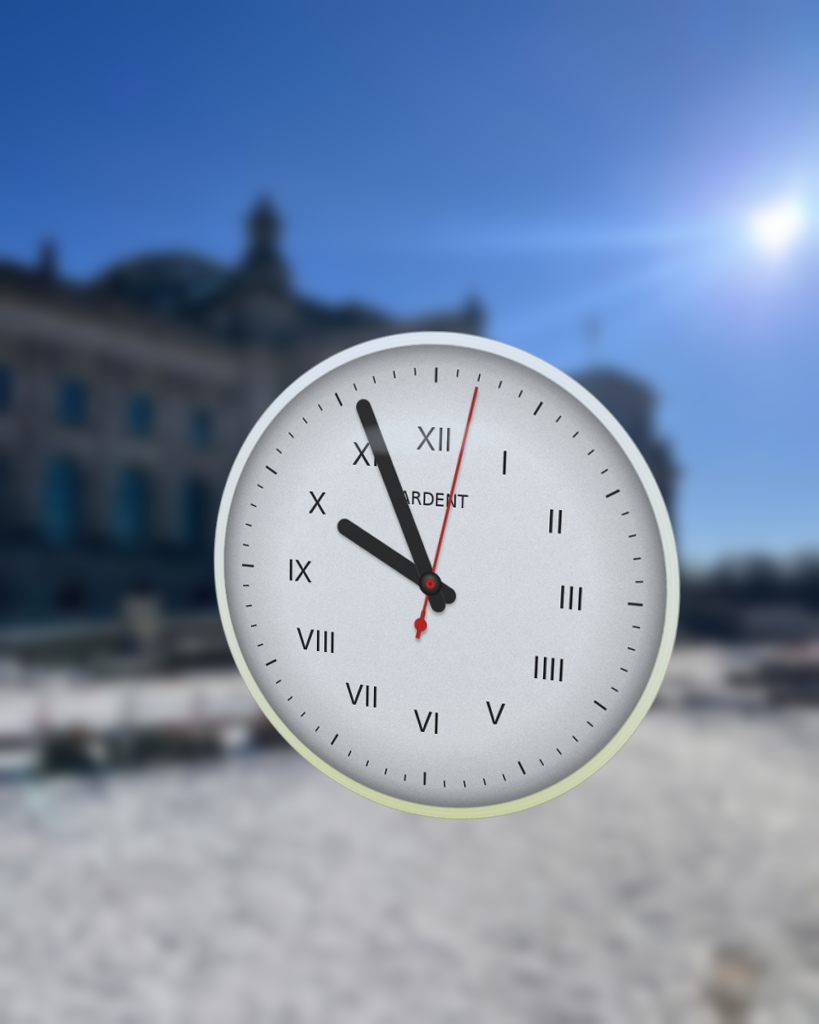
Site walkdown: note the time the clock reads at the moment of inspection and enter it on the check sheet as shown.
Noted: 9:56:02
